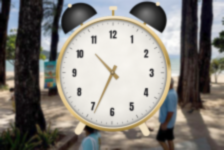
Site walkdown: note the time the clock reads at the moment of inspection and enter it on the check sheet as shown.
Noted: 10:34
